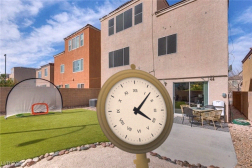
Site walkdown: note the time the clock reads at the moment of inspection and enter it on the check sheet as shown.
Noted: 4:07
